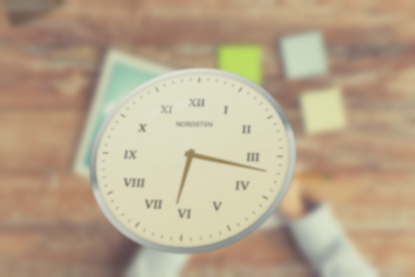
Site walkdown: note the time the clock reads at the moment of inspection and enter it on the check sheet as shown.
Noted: 6:17
